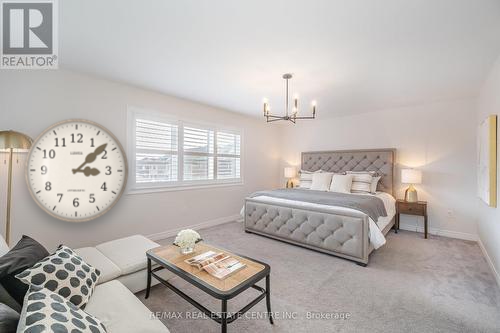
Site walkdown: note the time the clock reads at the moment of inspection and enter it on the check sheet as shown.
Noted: 3:08
